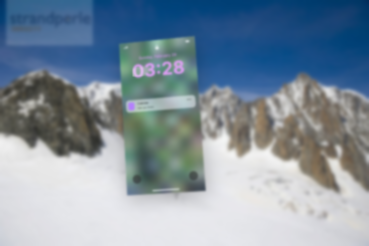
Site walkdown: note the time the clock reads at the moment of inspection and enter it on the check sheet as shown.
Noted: 3:28
